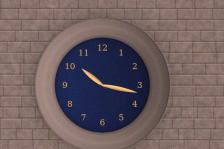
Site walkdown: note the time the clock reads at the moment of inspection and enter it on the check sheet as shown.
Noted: 10:17
